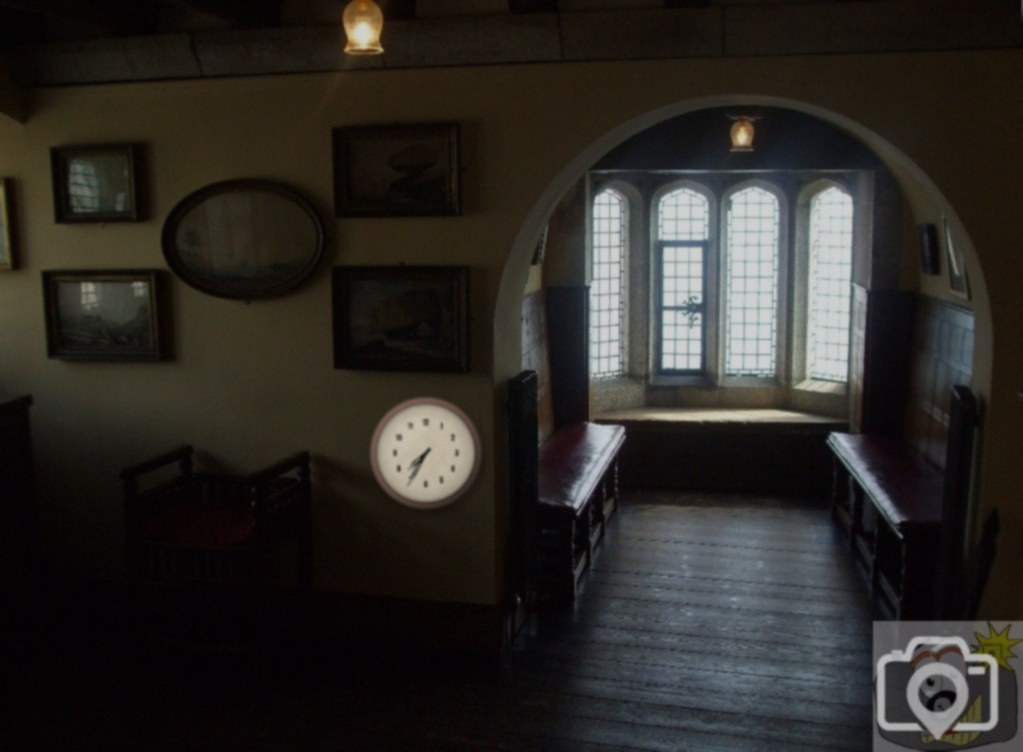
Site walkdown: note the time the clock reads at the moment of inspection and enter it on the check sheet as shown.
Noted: 7:35
